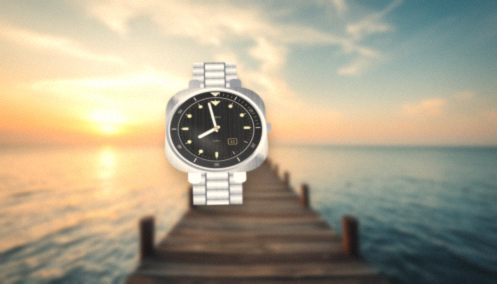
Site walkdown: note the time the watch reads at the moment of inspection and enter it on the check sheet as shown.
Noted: 7:58
